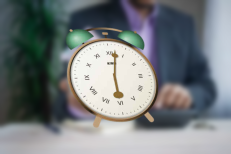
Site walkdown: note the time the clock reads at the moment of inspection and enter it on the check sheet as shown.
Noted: 6:02
